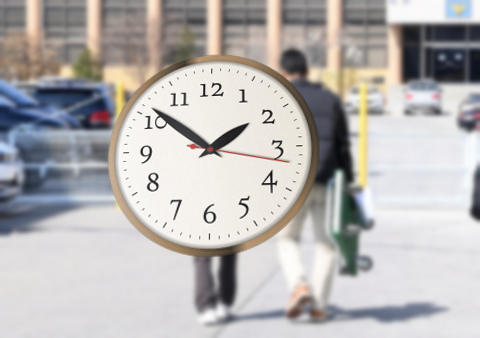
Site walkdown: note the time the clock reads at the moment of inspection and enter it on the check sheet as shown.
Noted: 1:51:17
